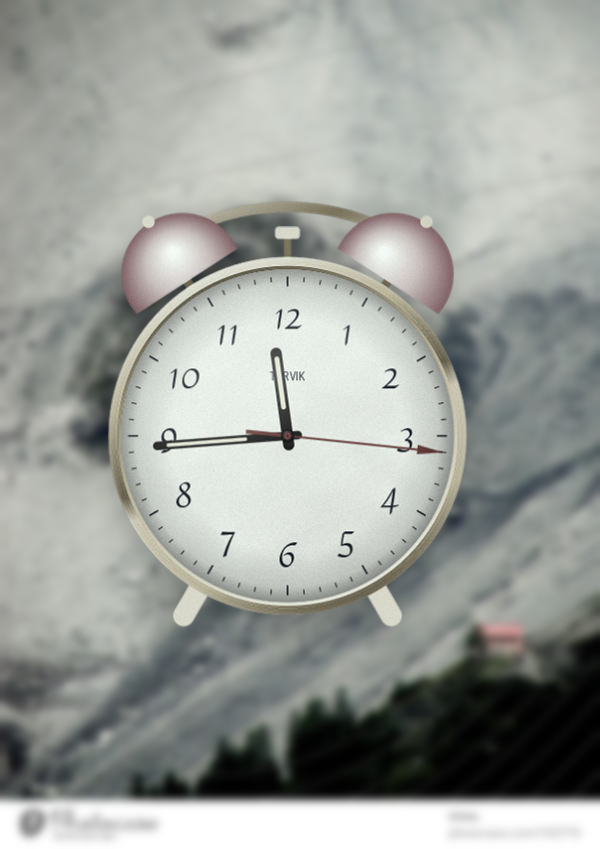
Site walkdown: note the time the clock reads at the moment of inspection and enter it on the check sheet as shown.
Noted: 11:44:16
